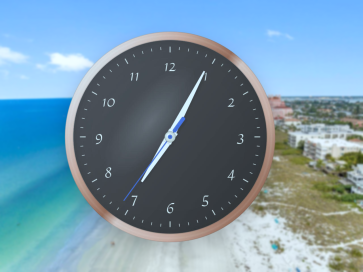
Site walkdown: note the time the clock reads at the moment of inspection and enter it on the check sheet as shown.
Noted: 7:04:36
